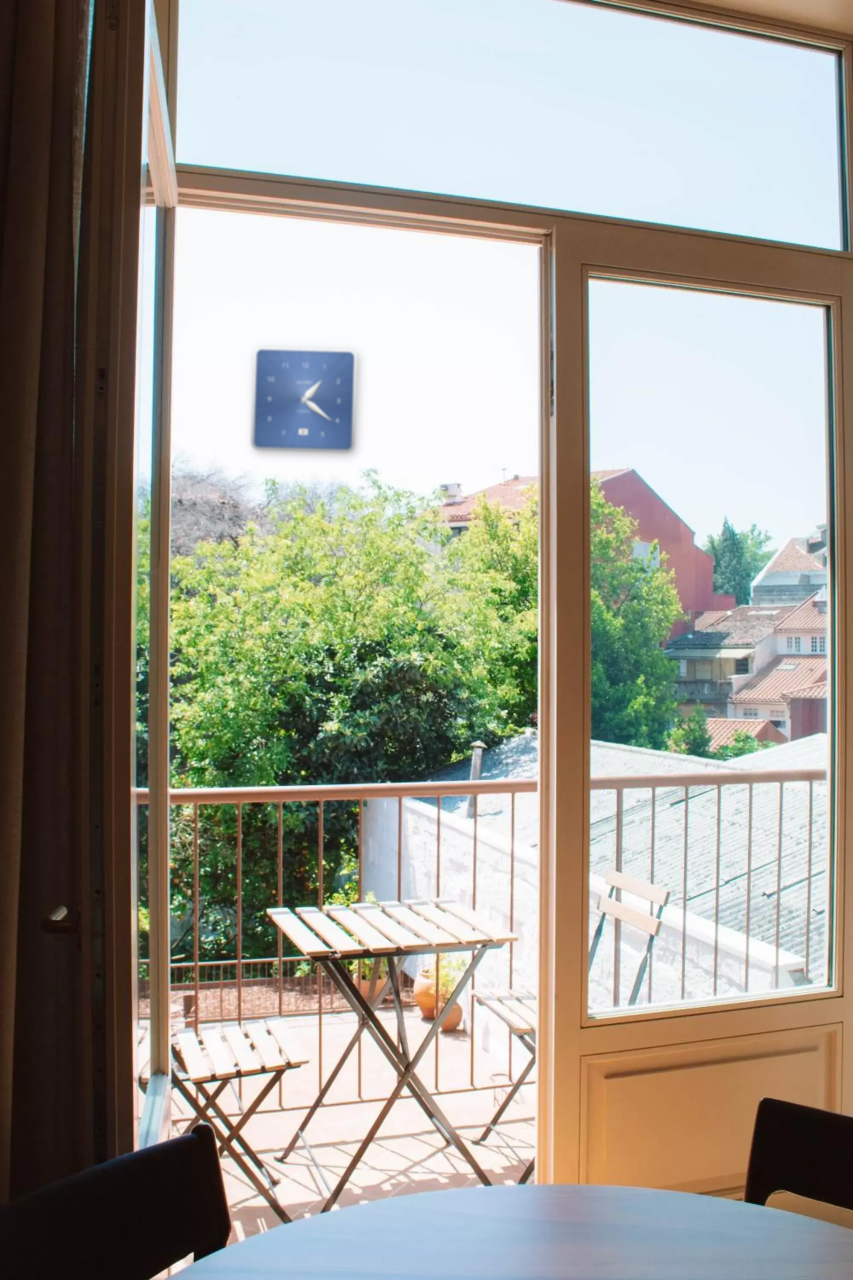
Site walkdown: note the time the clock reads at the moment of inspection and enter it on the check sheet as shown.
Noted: 1:21
